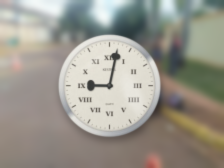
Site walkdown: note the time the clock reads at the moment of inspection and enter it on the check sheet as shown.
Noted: 9:02
